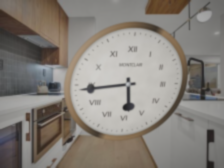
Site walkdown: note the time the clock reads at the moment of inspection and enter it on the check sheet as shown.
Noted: 5:44
